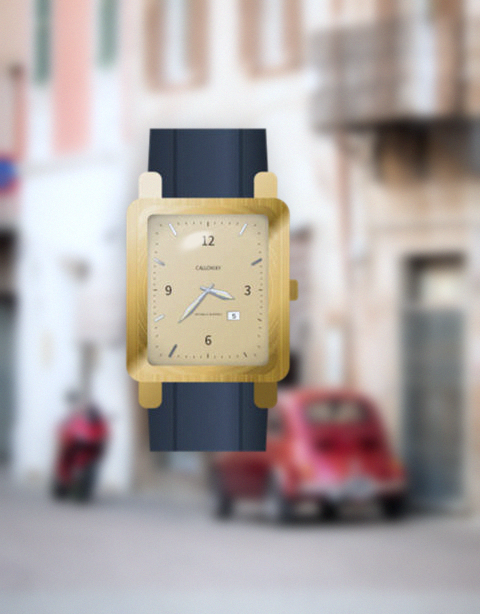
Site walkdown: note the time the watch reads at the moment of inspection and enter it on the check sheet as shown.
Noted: 3:37
